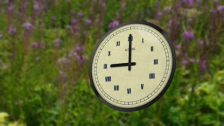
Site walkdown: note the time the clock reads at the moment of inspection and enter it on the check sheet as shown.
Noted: 9:00
